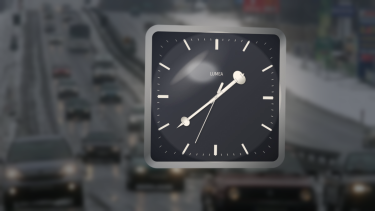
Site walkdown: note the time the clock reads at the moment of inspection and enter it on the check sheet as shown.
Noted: 1:38:34
